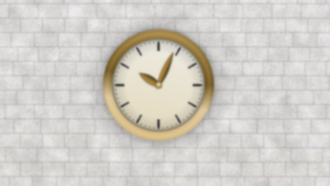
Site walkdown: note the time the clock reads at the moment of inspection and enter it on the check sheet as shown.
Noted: 10:04
